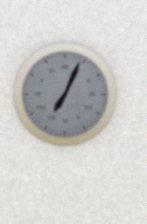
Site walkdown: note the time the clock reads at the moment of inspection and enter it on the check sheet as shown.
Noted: 7:04
